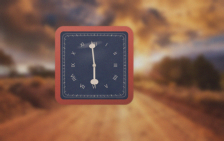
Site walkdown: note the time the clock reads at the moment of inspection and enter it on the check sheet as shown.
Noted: 5:59
